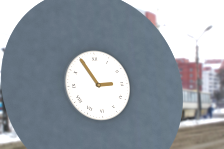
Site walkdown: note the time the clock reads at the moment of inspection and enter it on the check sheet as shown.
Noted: 2:55
